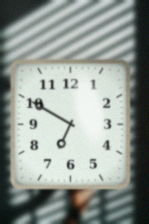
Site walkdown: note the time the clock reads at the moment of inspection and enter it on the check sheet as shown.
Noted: 6:50
